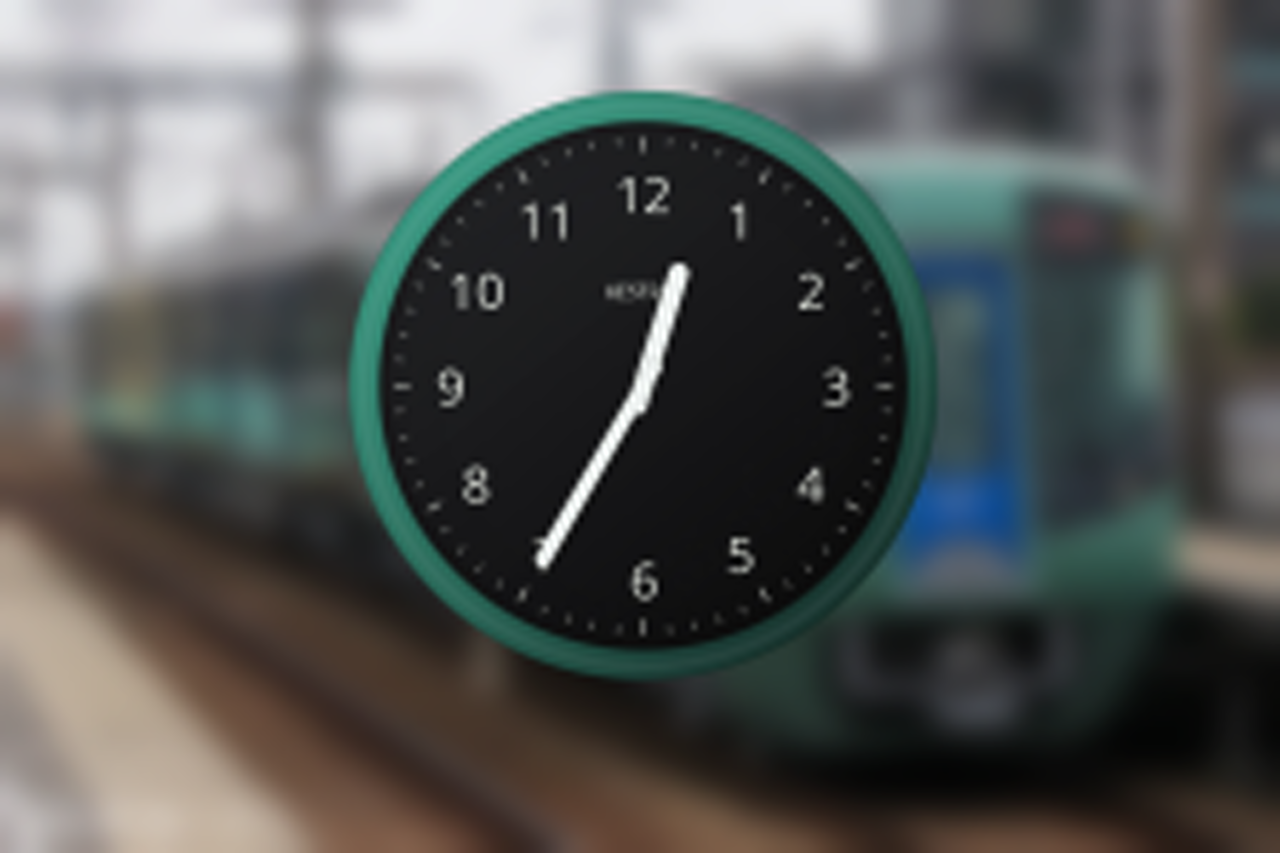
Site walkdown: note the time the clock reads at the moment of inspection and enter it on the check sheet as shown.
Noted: 12:35
